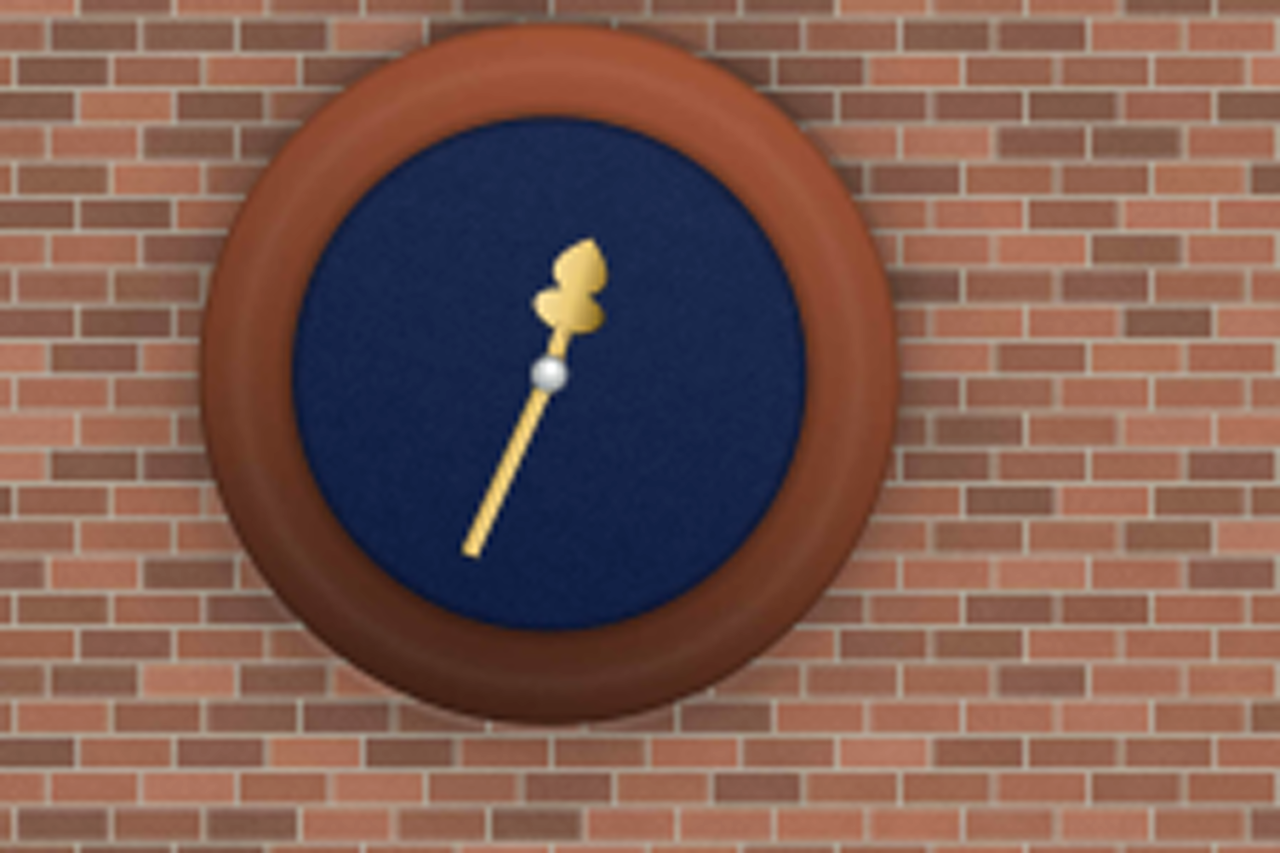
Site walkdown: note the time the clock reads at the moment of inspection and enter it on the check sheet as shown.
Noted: 12:34
